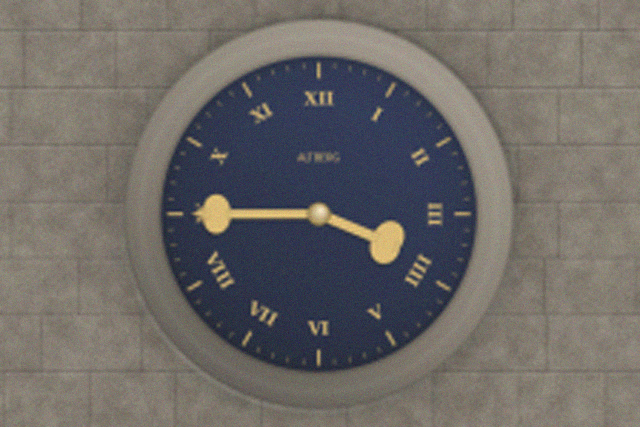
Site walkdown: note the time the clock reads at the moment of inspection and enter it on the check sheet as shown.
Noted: 3:45
